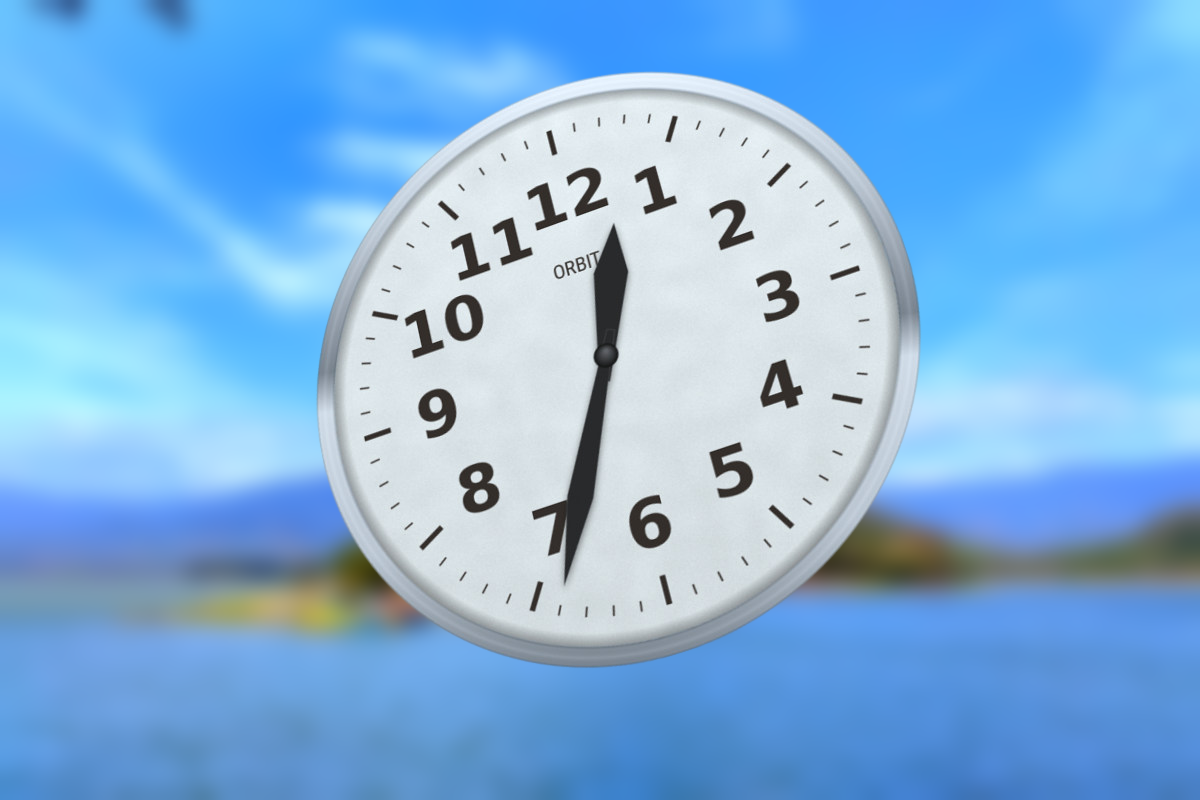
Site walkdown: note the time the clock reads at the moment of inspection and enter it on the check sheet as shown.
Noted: 12:34
